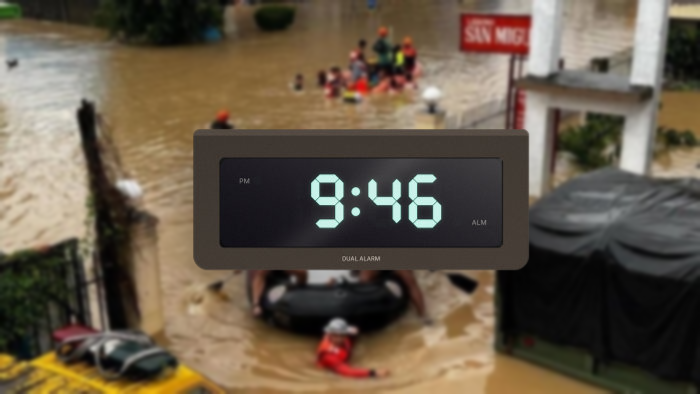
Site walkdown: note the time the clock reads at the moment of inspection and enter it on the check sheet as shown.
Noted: 9:46
